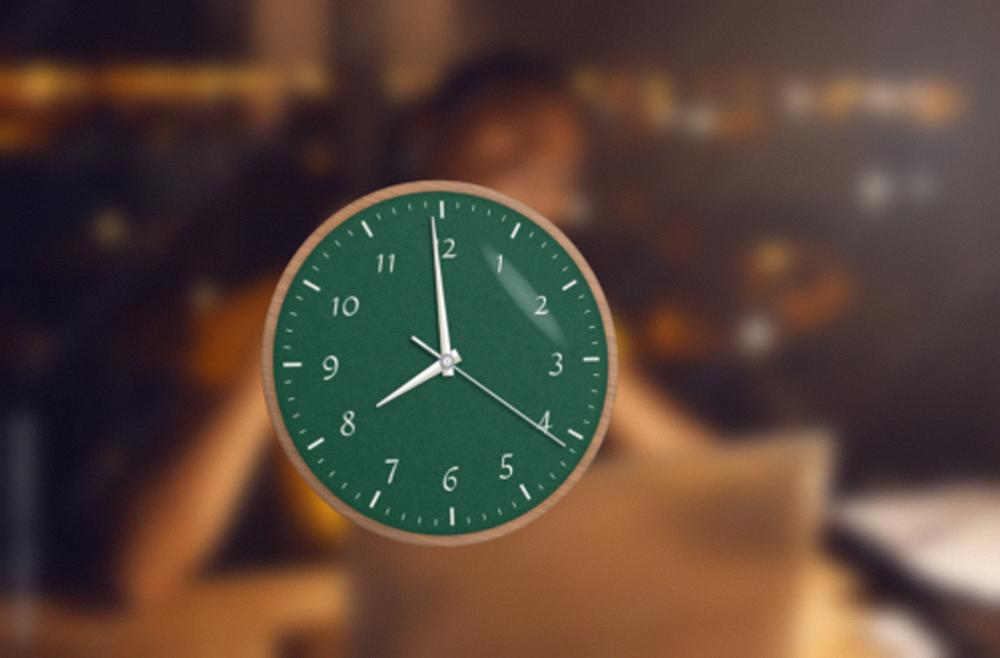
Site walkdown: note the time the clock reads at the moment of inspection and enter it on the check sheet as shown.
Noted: 7:59:21
